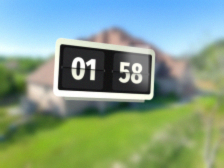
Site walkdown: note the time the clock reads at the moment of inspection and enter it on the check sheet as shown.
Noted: 1:58
